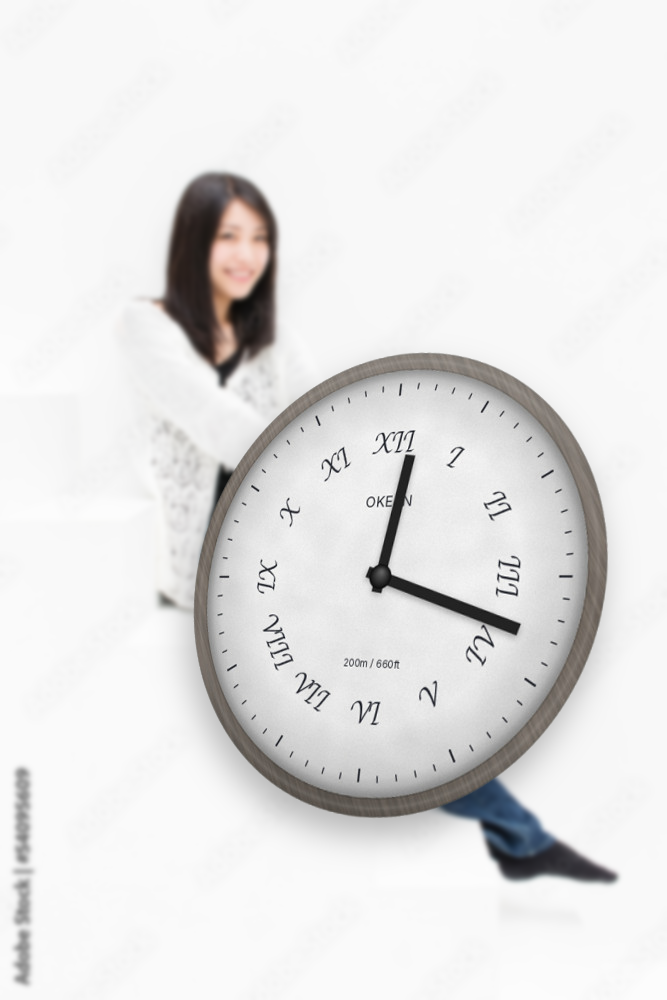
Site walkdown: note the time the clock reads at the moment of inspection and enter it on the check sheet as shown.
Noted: 12:18
